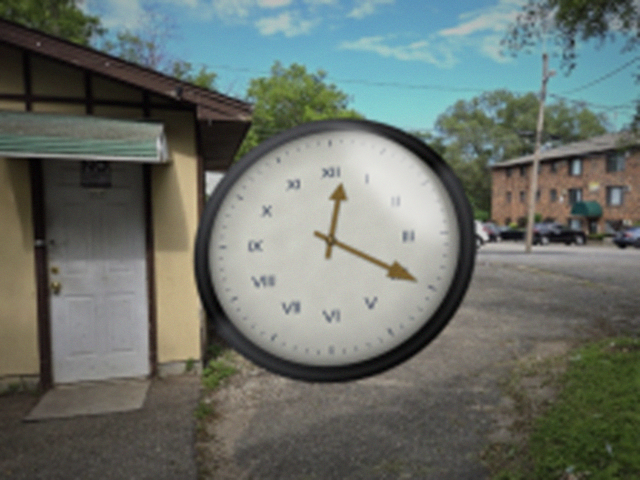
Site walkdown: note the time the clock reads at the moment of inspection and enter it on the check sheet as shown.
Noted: 12:20
